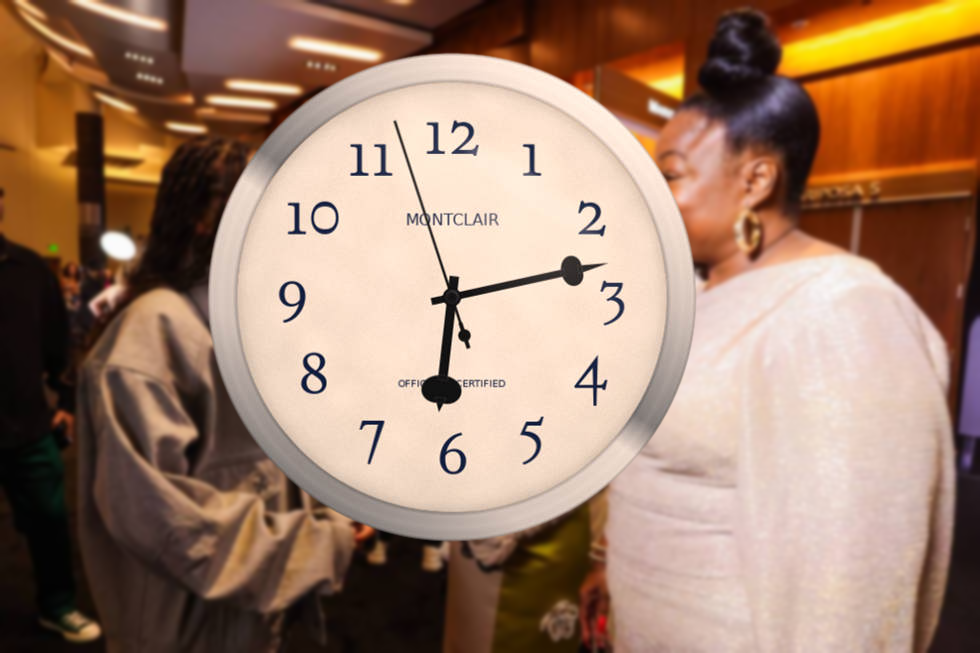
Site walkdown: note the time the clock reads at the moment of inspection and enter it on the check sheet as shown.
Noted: 6:12:57
